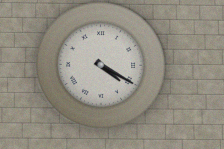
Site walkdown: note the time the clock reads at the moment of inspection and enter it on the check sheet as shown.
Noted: 4:20
